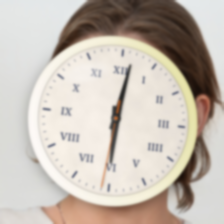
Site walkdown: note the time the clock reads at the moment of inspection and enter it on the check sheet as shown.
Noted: 6:01:31
